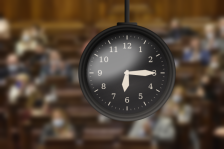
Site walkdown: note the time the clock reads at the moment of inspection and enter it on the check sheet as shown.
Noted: 6:15
